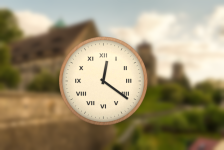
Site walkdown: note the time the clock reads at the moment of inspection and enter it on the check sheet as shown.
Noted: 12:21
